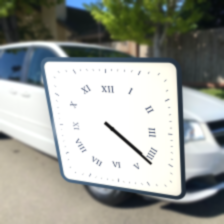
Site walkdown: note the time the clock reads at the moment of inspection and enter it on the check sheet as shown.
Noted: 4:22
